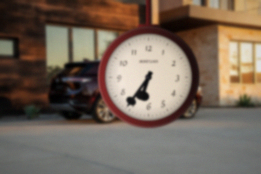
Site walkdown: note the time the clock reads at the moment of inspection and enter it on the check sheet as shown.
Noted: 6:36
